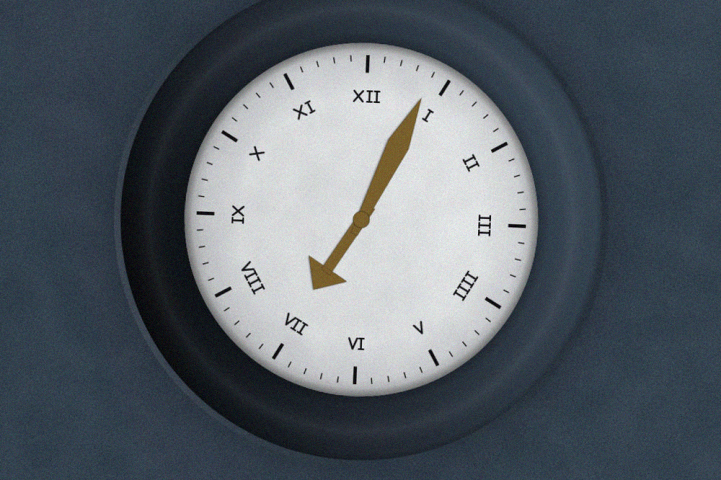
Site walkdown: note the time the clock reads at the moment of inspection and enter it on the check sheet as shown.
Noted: 7:04
